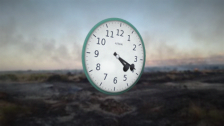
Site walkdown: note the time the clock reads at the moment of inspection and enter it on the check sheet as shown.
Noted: 4:19
